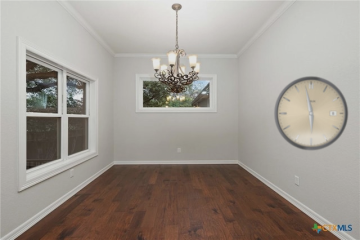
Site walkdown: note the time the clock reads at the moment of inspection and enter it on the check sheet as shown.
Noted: 5:58
